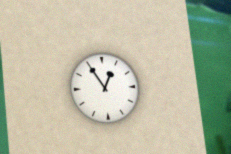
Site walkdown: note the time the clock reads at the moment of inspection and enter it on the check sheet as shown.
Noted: 12:55
